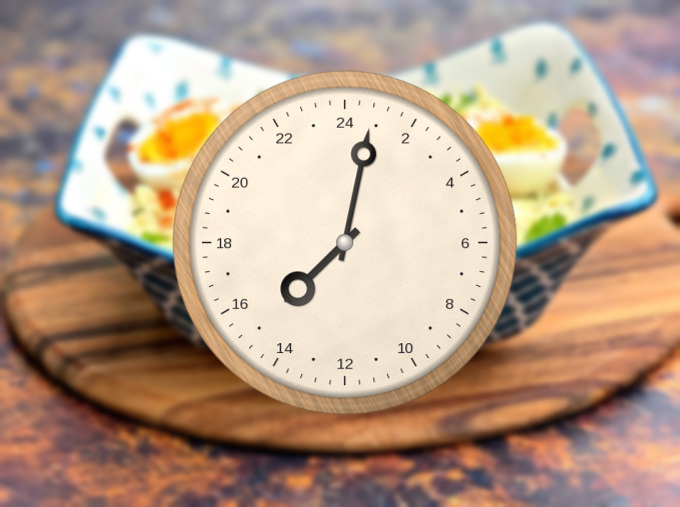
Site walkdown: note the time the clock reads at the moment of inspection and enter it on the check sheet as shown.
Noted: 15:02
